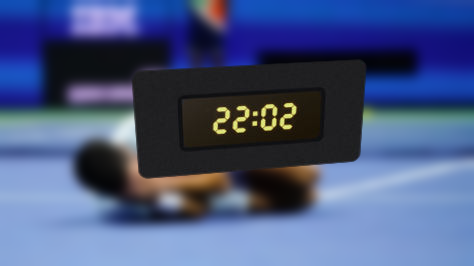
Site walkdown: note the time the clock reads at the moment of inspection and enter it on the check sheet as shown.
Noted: 22:02
